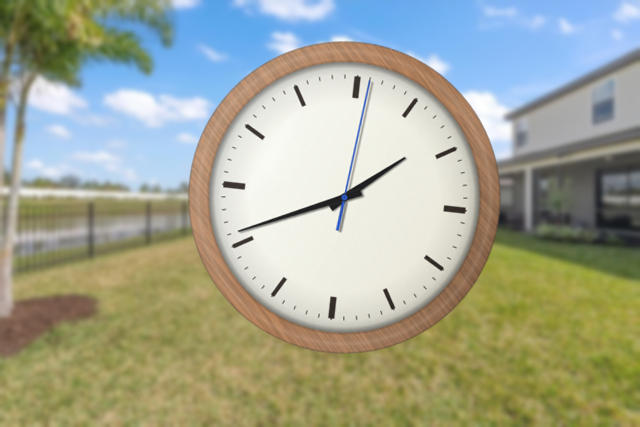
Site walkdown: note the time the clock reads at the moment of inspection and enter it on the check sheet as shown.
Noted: 1:41:01
